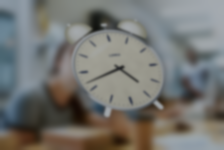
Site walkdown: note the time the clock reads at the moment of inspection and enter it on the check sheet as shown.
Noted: 4:42
